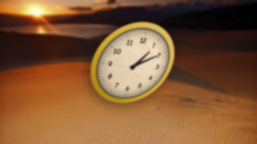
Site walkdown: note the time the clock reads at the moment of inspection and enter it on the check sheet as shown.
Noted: 1:10
